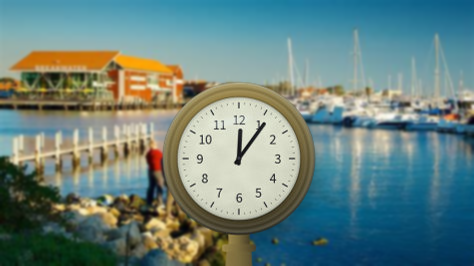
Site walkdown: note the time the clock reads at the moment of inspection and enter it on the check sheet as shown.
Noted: 12:06
